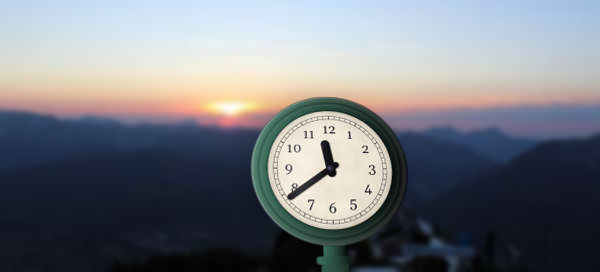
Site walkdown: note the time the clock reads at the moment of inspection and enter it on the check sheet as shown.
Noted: 11:39
